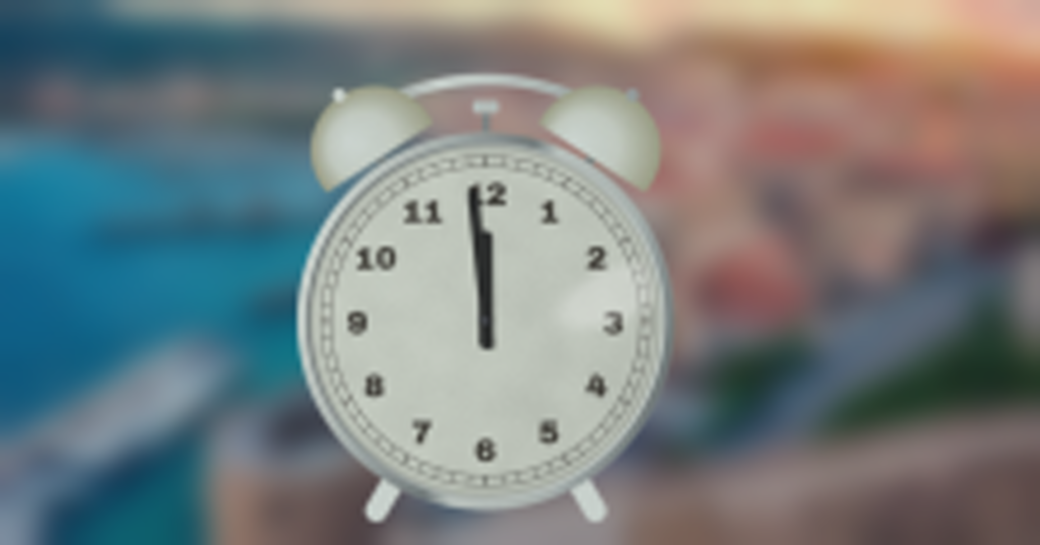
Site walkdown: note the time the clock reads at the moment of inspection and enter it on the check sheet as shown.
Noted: 11:59
